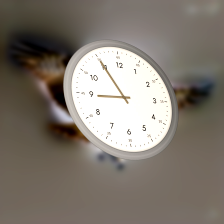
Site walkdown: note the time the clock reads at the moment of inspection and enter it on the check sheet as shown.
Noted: 8:55
